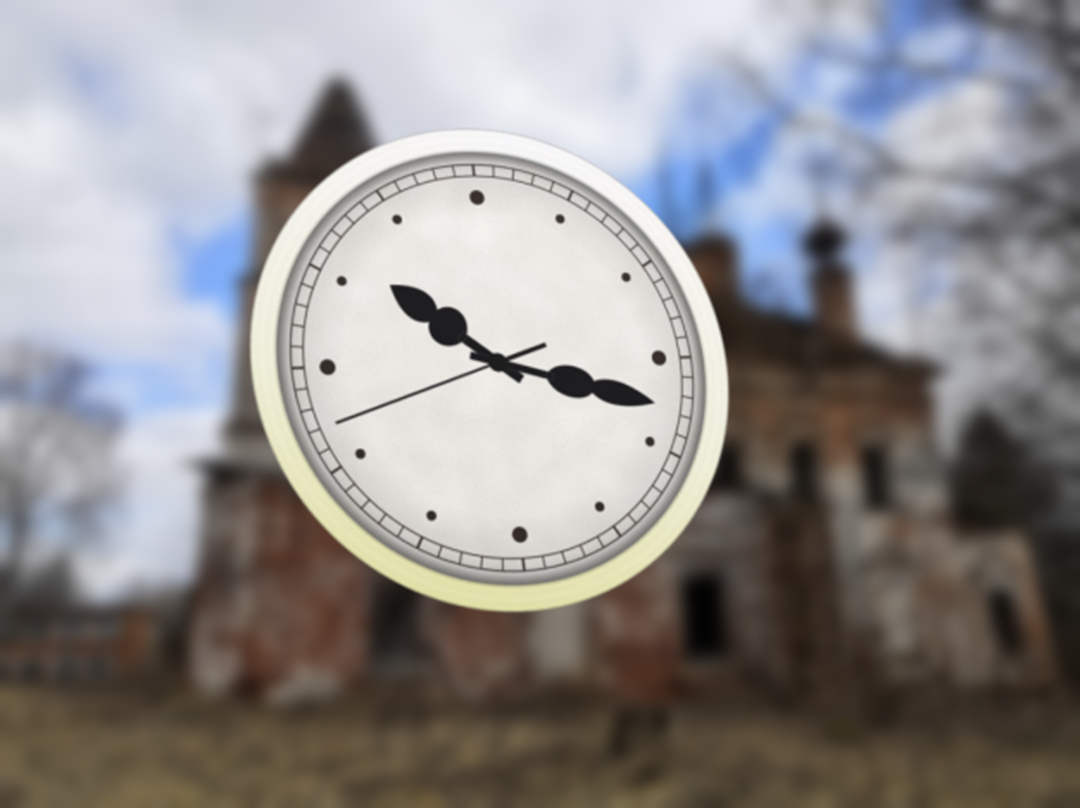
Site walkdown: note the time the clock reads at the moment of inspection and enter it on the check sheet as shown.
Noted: 10:17:42
